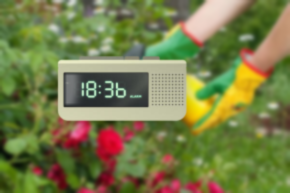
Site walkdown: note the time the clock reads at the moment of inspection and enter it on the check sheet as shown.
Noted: 18:36
